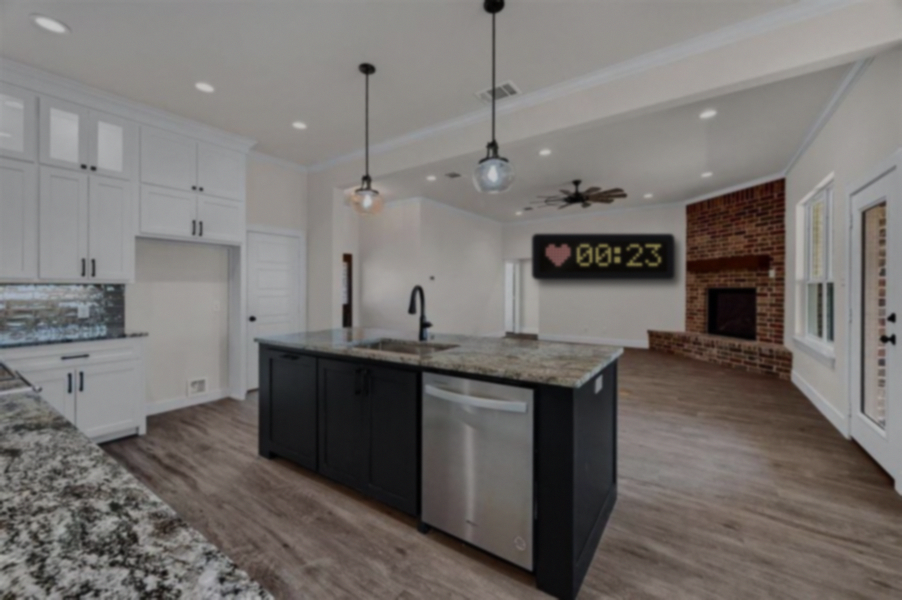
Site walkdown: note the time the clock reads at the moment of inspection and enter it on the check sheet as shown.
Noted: 0:23
